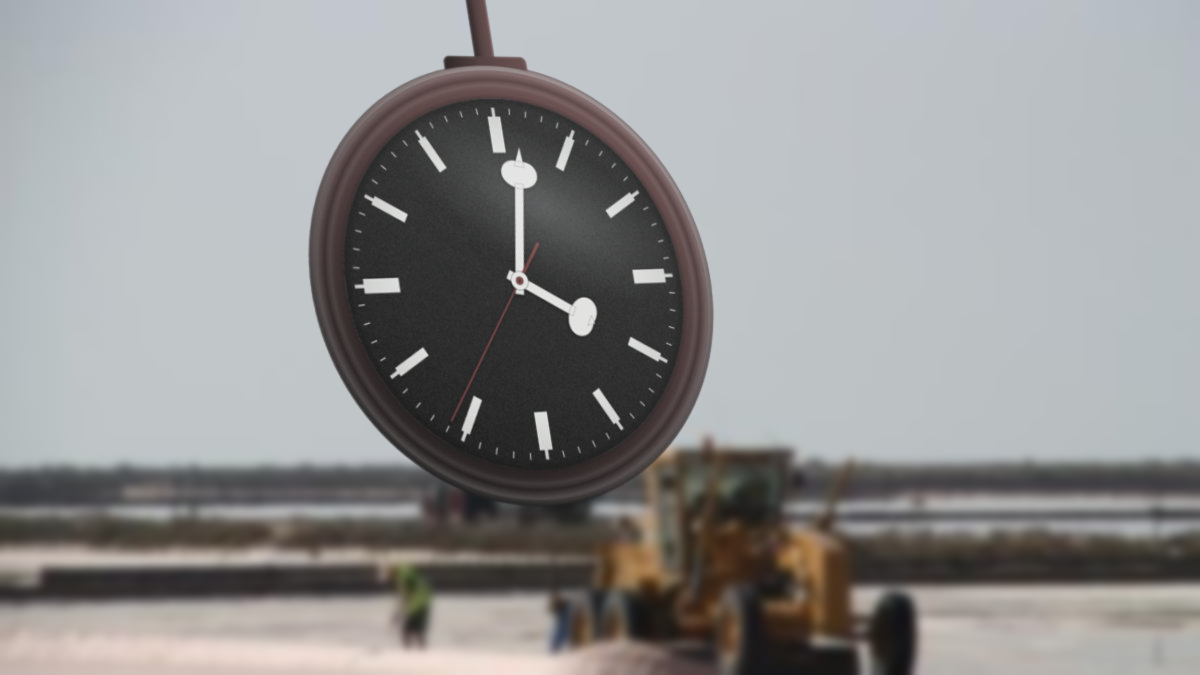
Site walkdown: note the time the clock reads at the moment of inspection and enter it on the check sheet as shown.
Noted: 4:01:36
